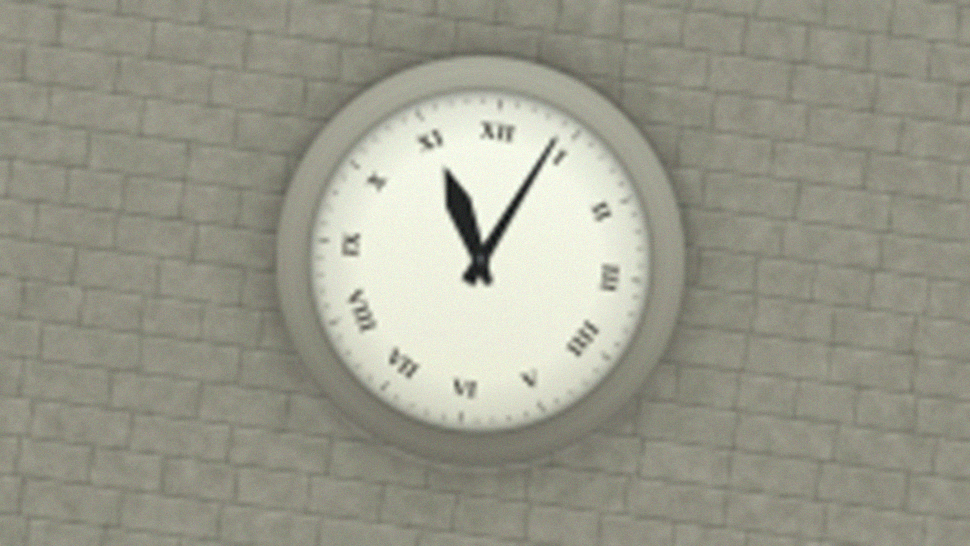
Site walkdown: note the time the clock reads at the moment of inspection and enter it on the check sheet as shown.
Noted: 11:04
